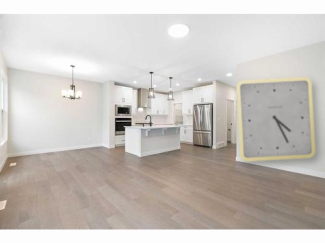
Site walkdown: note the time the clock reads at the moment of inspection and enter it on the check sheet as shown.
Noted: 4:26
